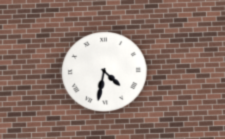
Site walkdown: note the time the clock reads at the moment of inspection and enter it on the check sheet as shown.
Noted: 4:32
